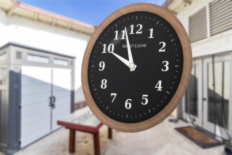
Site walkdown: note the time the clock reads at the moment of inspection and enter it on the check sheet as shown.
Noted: 9:57
